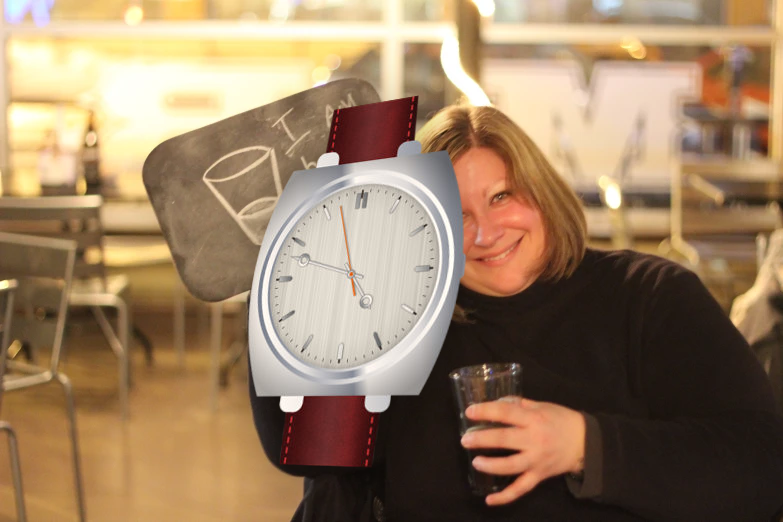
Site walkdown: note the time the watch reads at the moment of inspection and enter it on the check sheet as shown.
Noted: 4:47:57
